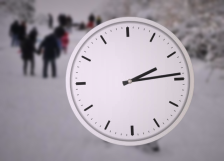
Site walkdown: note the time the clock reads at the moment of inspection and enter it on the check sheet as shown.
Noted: 2:14
